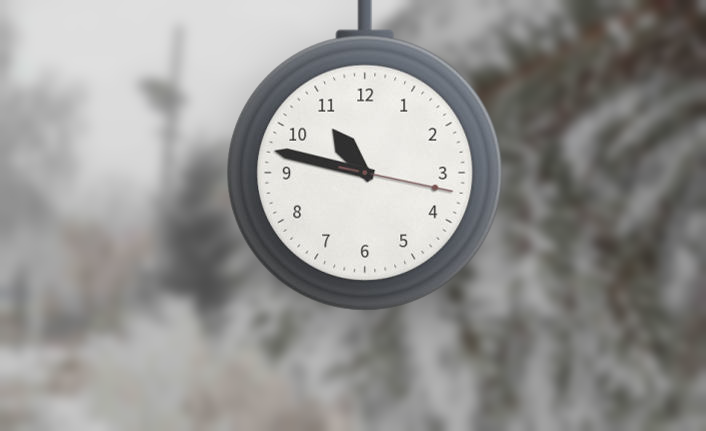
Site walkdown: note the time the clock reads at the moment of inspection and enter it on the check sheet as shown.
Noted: 10:47:17
